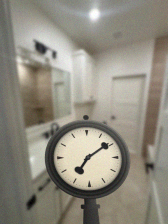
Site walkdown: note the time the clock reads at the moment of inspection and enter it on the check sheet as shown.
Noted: 7:09
